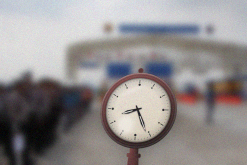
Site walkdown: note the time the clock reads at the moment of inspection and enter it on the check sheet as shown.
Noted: 8:26
